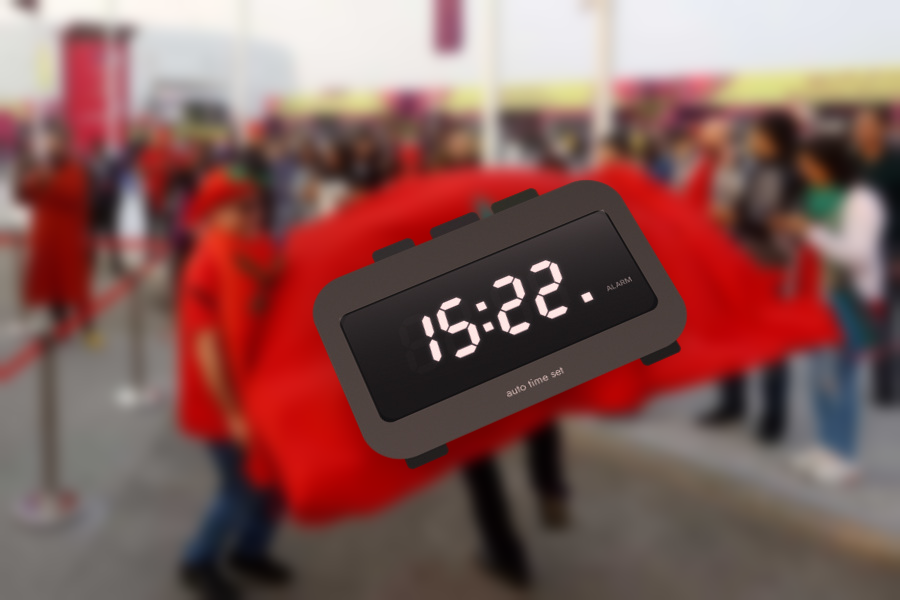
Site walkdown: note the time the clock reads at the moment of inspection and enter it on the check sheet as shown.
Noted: 15:22
